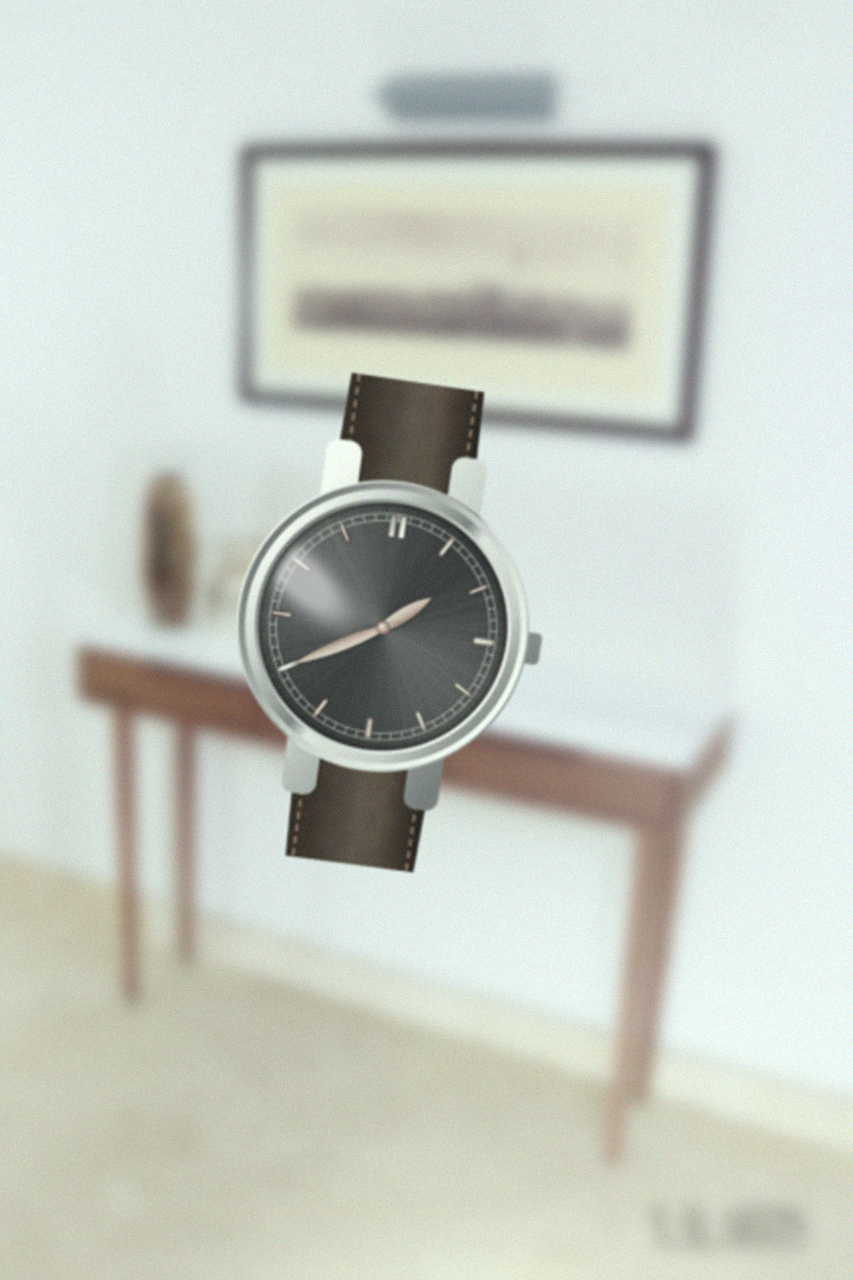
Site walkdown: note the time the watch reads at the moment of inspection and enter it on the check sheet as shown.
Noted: 1:40
